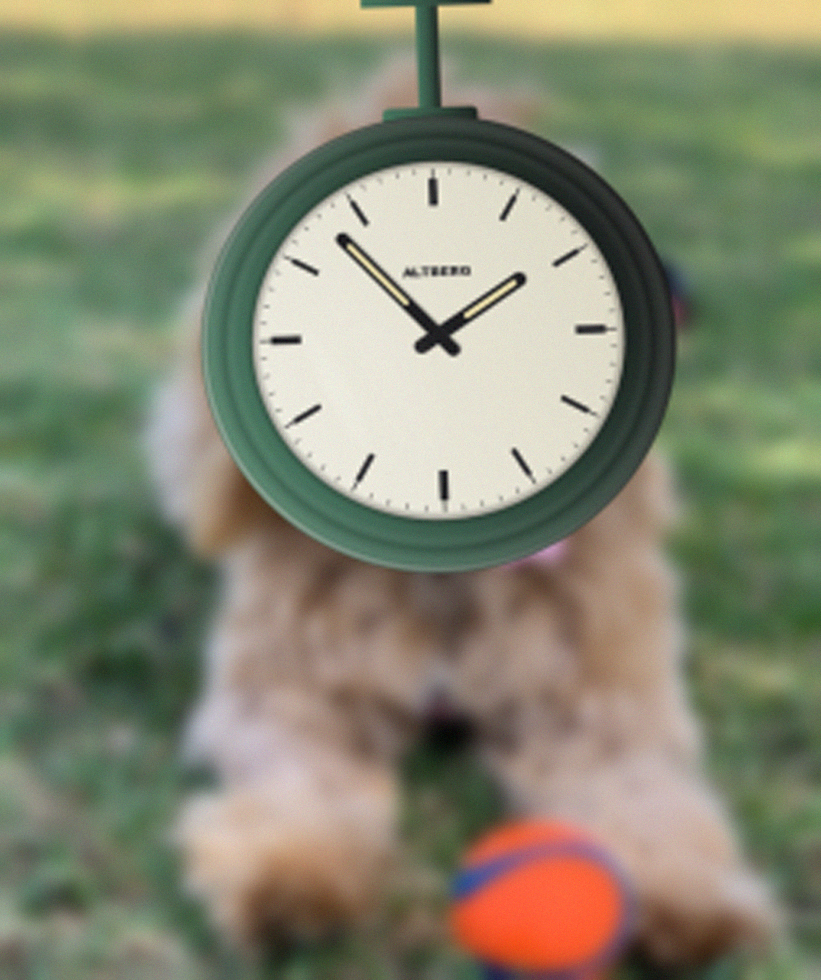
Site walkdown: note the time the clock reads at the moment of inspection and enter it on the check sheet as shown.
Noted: 1:53
